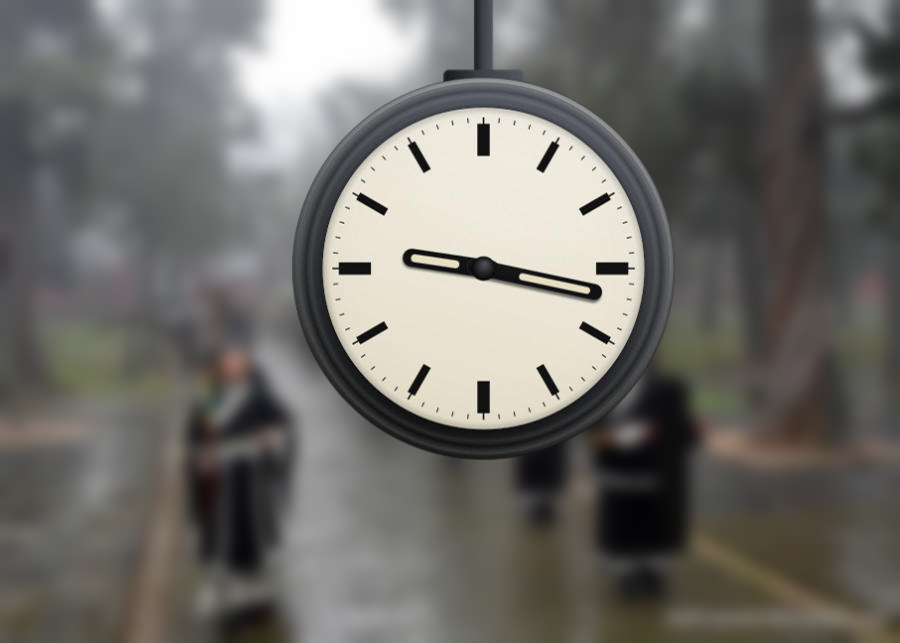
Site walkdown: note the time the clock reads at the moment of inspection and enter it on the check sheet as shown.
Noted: 9:17
